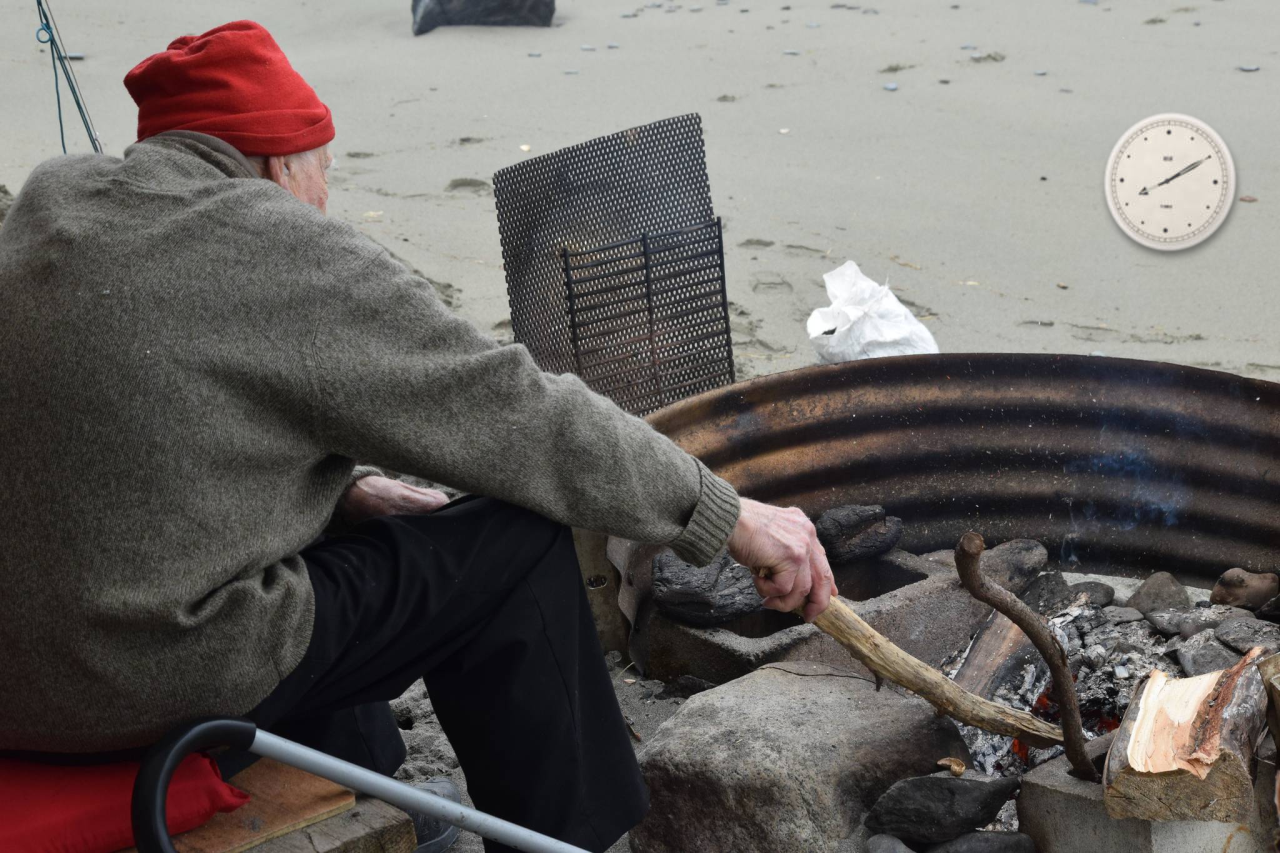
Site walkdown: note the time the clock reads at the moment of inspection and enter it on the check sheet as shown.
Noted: 8:10
